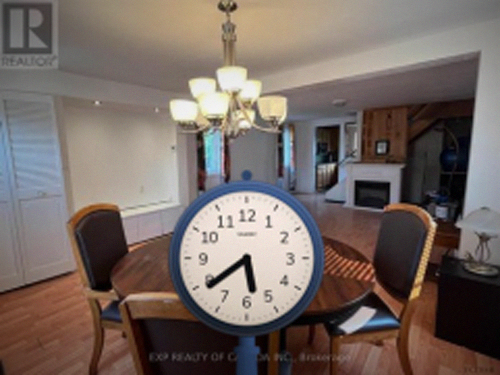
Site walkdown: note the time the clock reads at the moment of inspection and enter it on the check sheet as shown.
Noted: 5:39
